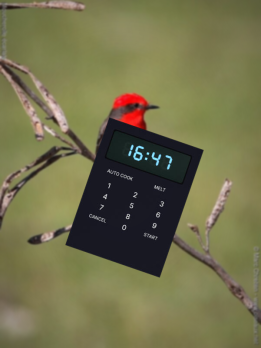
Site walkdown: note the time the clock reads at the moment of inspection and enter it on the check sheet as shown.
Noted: 16:47
